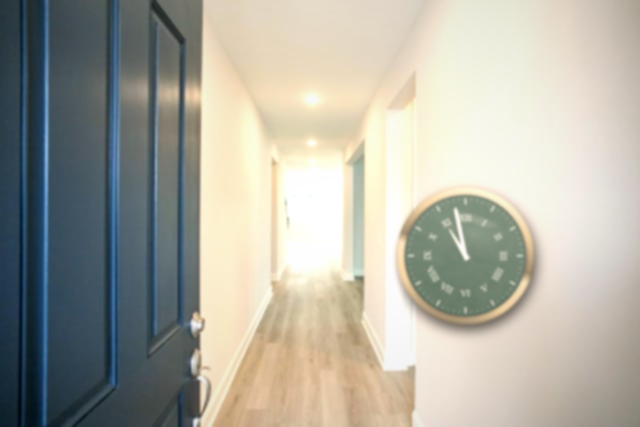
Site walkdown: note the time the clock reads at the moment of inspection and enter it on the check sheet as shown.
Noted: 10:58
